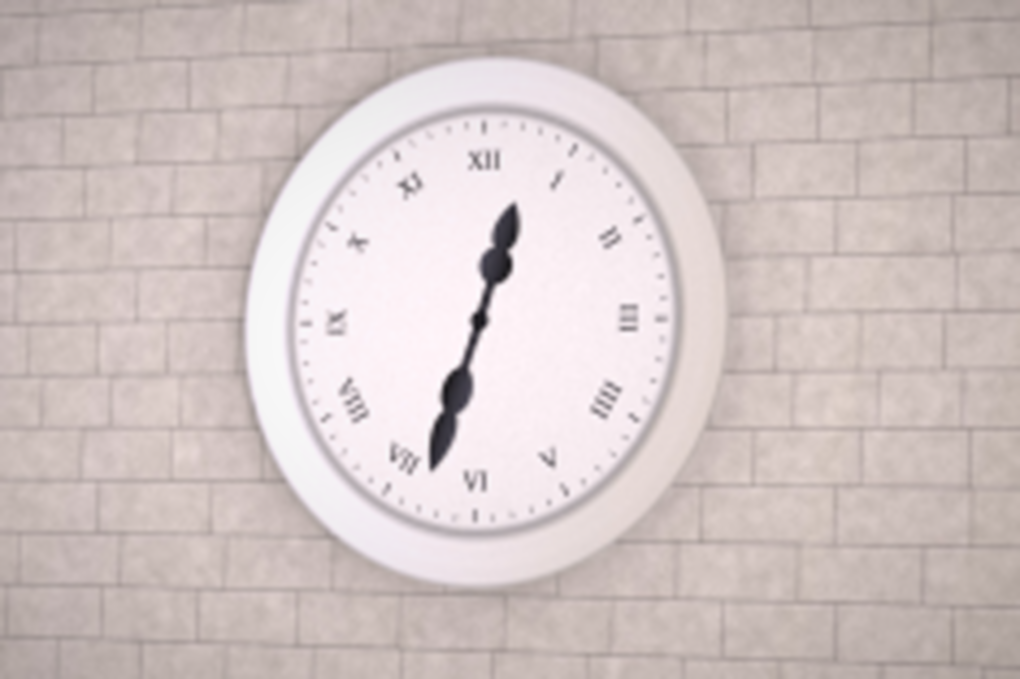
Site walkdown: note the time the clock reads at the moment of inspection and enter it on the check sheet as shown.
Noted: 12:33
